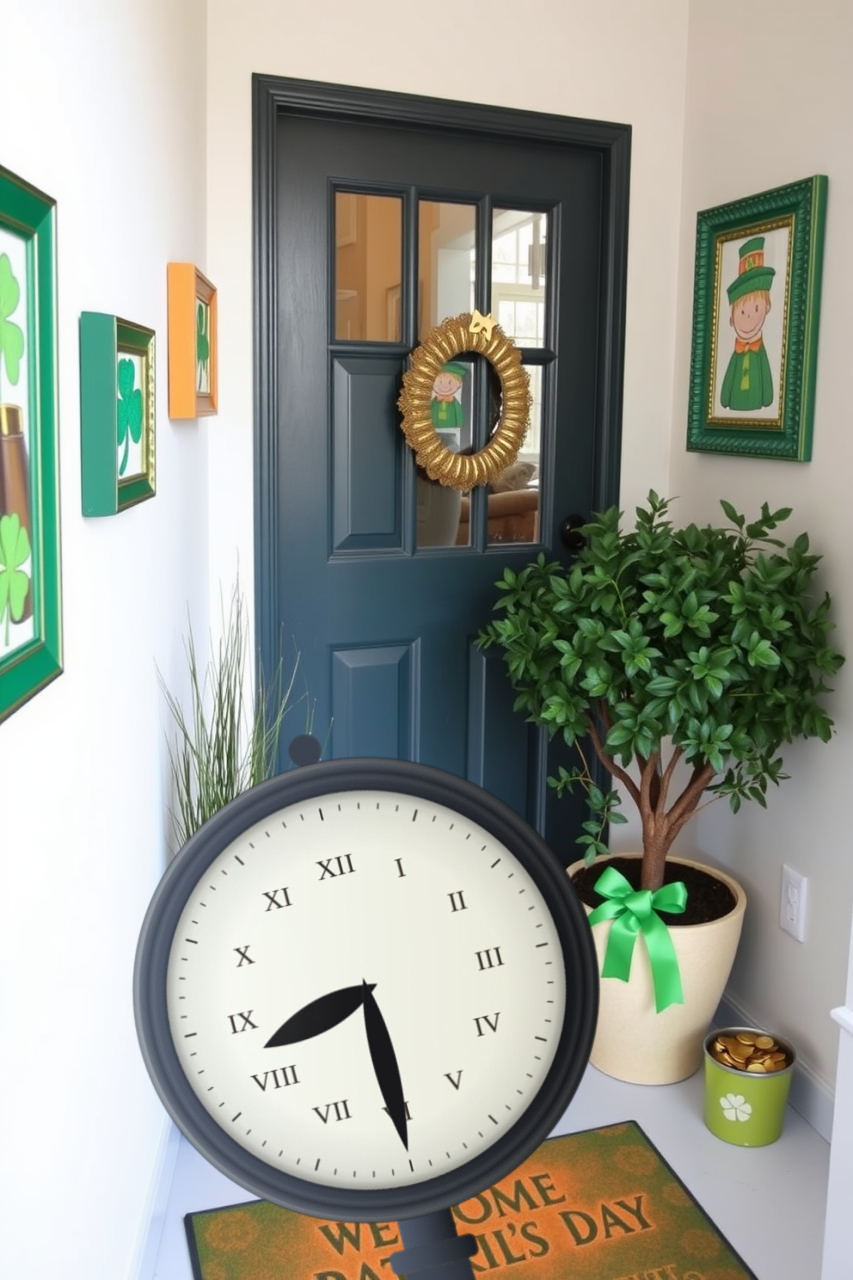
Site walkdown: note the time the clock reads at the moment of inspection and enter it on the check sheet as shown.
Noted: 8:30
